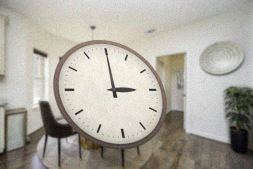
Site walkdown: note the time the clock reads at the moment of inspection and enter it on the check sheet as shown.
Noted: 3:00
